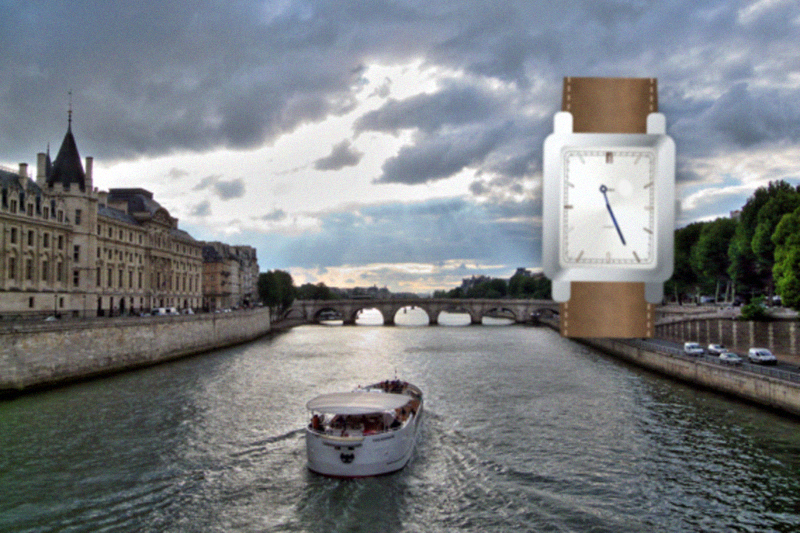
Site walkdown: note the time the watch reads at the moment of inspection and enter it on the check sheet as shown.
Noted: 11:26
